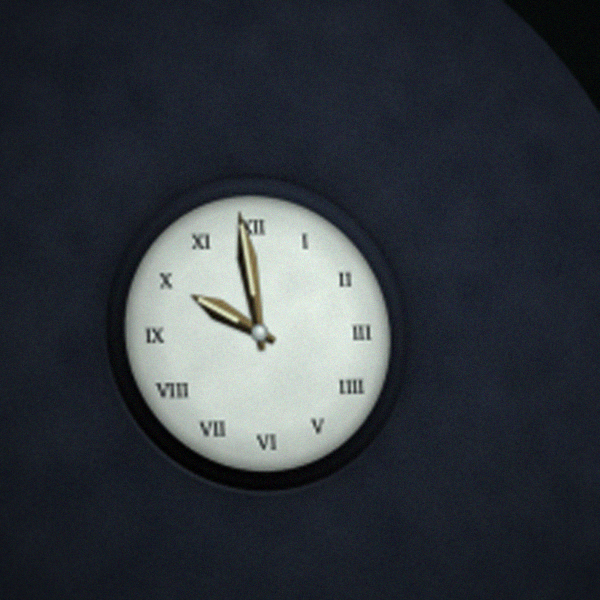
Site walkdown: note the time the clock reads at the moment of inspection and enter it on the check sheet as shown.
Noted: 9:59
